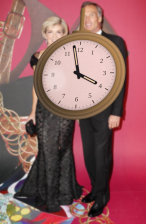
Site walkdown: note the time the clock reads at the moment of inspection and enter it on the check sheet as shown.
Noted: 3:58
